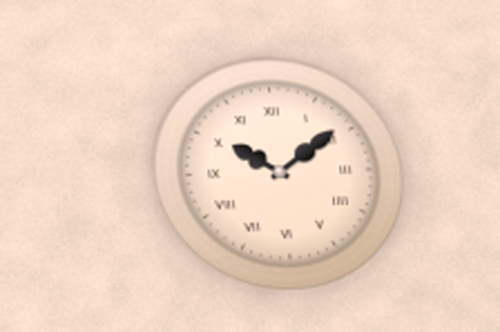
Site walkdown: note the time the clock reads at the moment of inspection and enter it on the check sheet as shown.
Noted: 10:09
